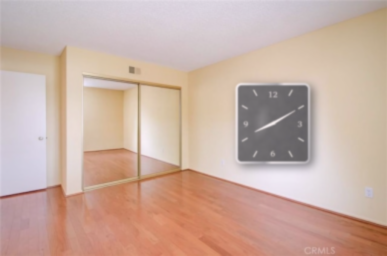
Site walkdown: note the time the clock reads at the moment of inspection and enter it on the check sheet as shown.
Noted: 8:10
